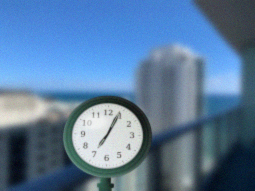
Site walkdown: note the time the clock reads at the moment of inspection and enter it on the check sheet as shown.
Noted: 7:04
